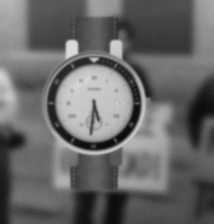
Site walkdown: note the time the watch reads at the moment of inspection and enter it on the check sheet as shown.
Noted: 5:31
